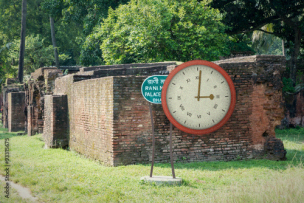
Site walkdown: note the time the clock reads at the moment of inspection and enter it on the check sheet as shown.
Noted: 3:01
